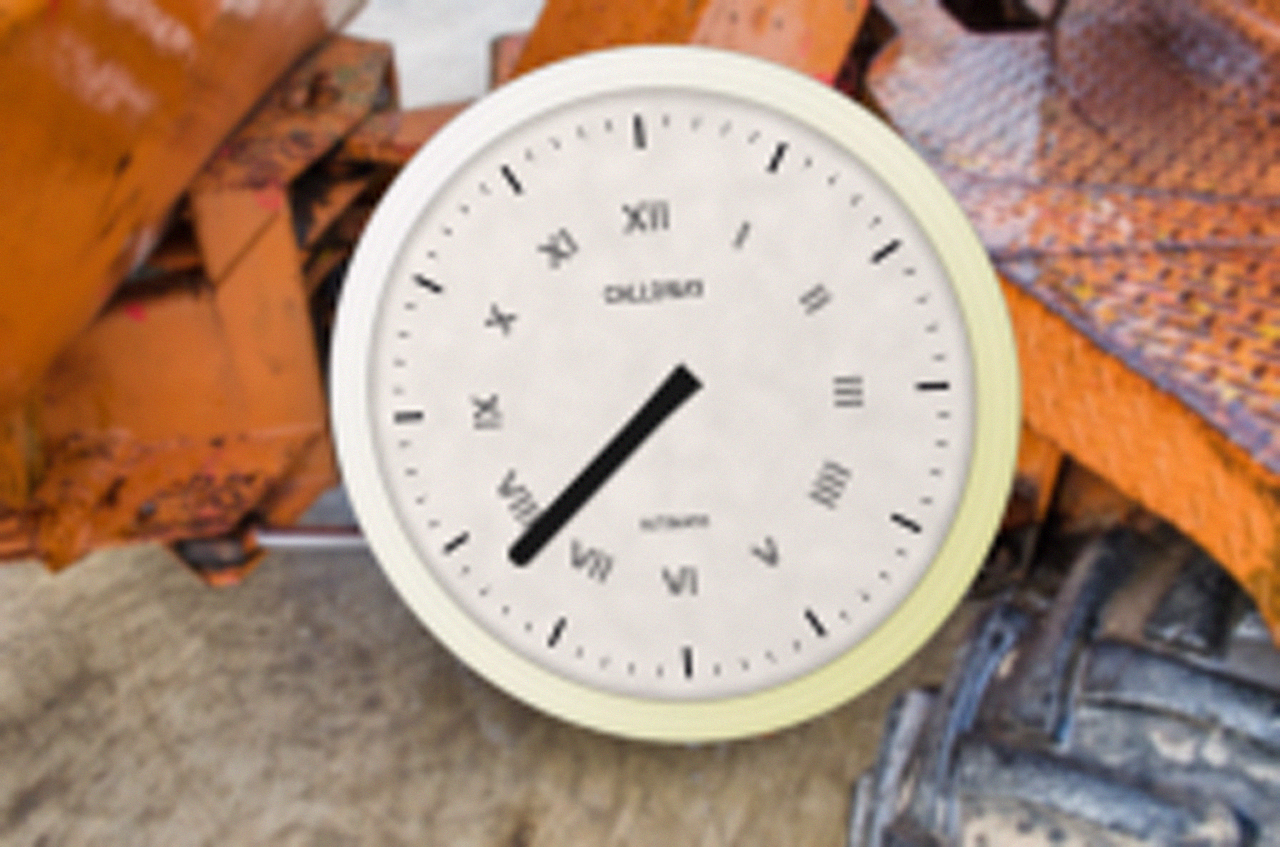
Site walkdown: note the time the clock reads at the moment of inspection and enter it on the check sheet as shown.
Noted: 7:38
